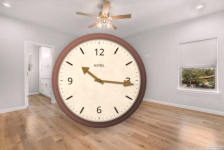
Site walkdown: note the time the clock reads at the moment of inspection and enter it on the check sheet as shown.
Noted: 10:16
